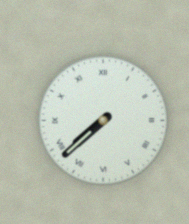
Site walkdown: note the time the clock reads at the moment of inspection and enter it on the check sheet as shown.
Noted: 7:38
